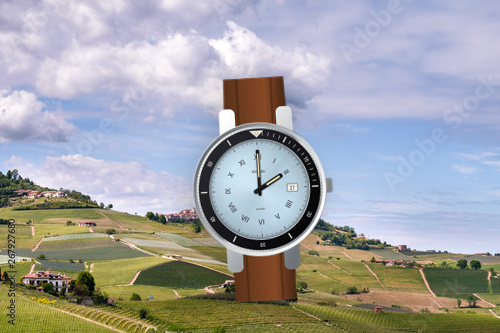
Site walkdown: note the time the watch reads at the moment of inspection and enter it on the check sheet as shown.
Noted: 2:00
